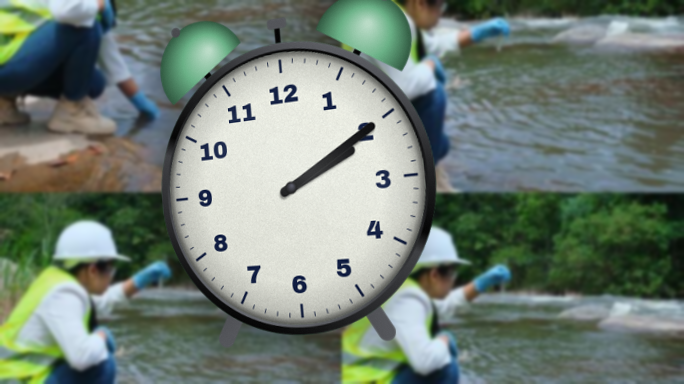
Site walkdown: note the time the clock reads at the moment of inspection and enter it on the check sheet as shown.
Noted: 2:10
